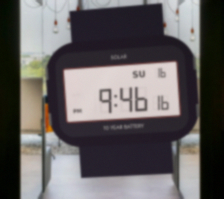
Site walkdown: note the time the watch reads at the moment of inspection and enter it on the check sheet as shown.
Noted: 9:46:16
